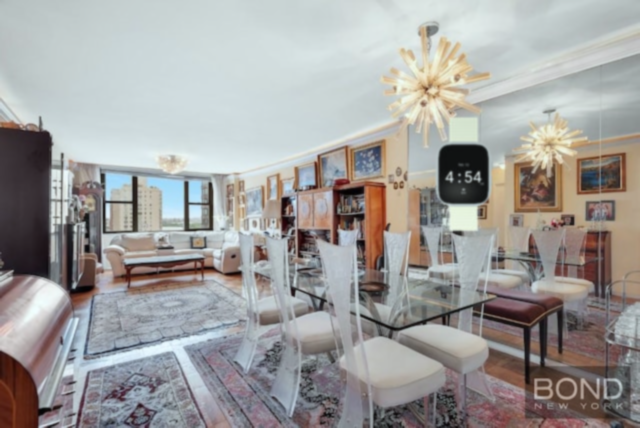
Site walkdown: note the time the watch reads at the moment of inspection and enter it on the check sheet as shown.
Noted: 4:54
